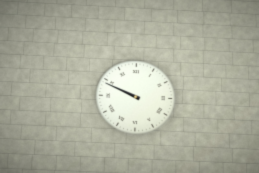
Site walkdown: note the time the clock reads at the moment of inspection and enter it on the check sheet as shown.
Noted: 9:49
